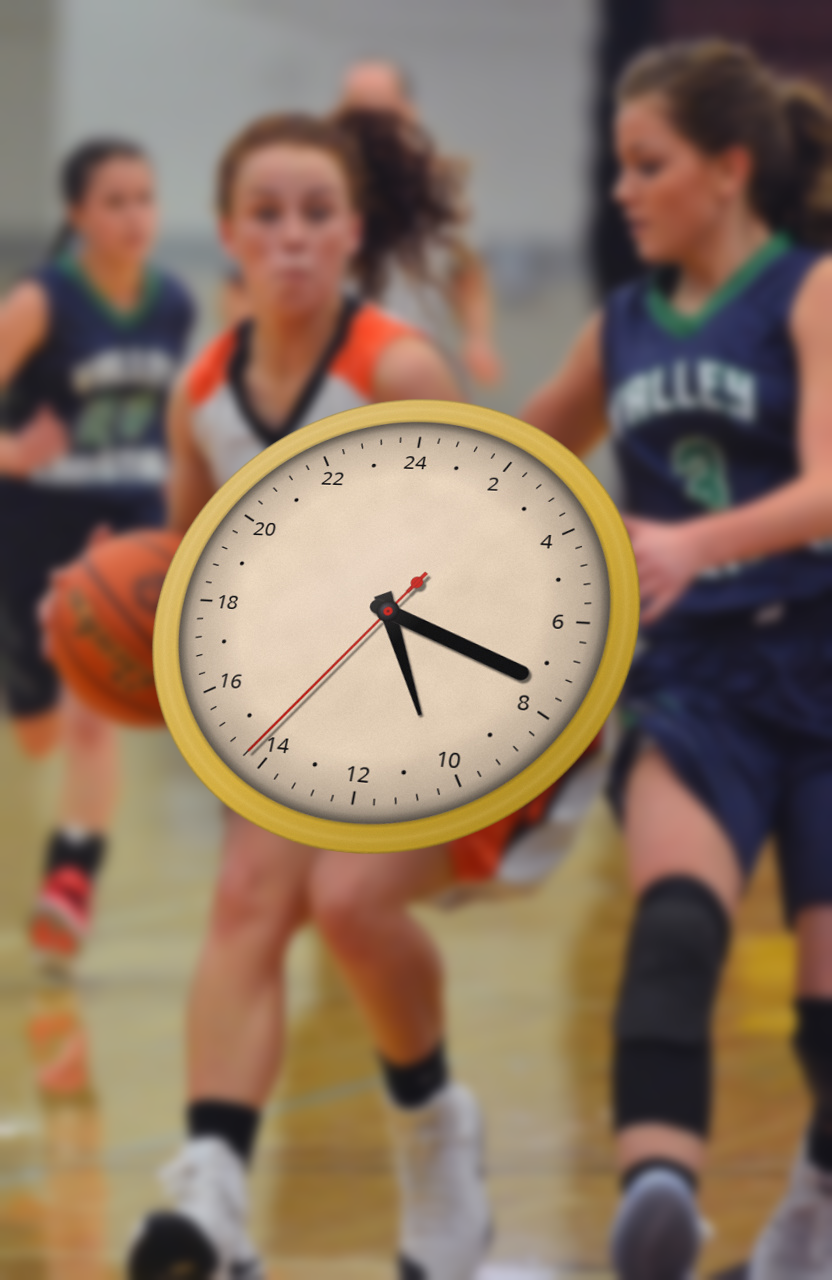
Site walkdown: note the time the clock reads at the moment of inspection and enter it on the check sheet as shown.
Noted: 10:18:36
